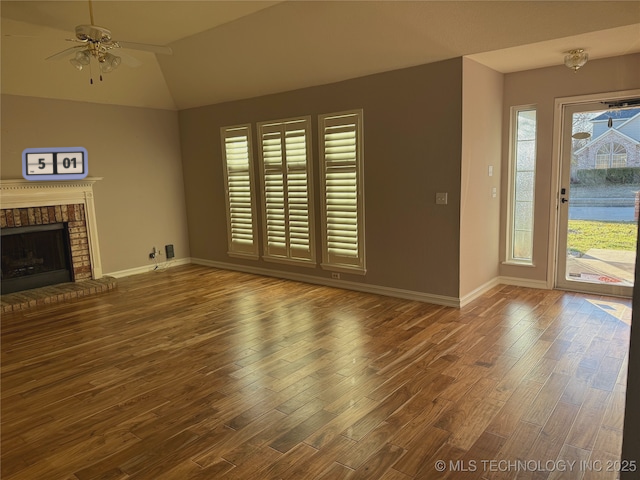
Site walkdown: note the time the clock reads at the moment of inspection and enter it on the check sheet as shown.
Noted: 5:01
